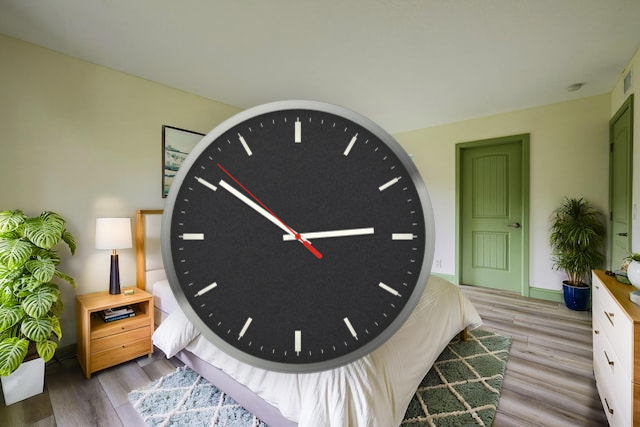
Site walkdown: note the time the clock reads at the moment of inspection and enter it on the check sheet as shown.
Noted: 2:50:52
